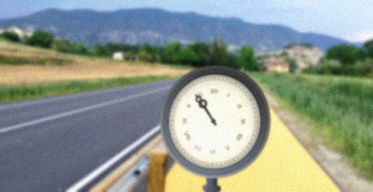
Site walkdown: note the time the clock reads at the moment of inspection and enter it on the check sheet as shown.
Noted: 10:54
